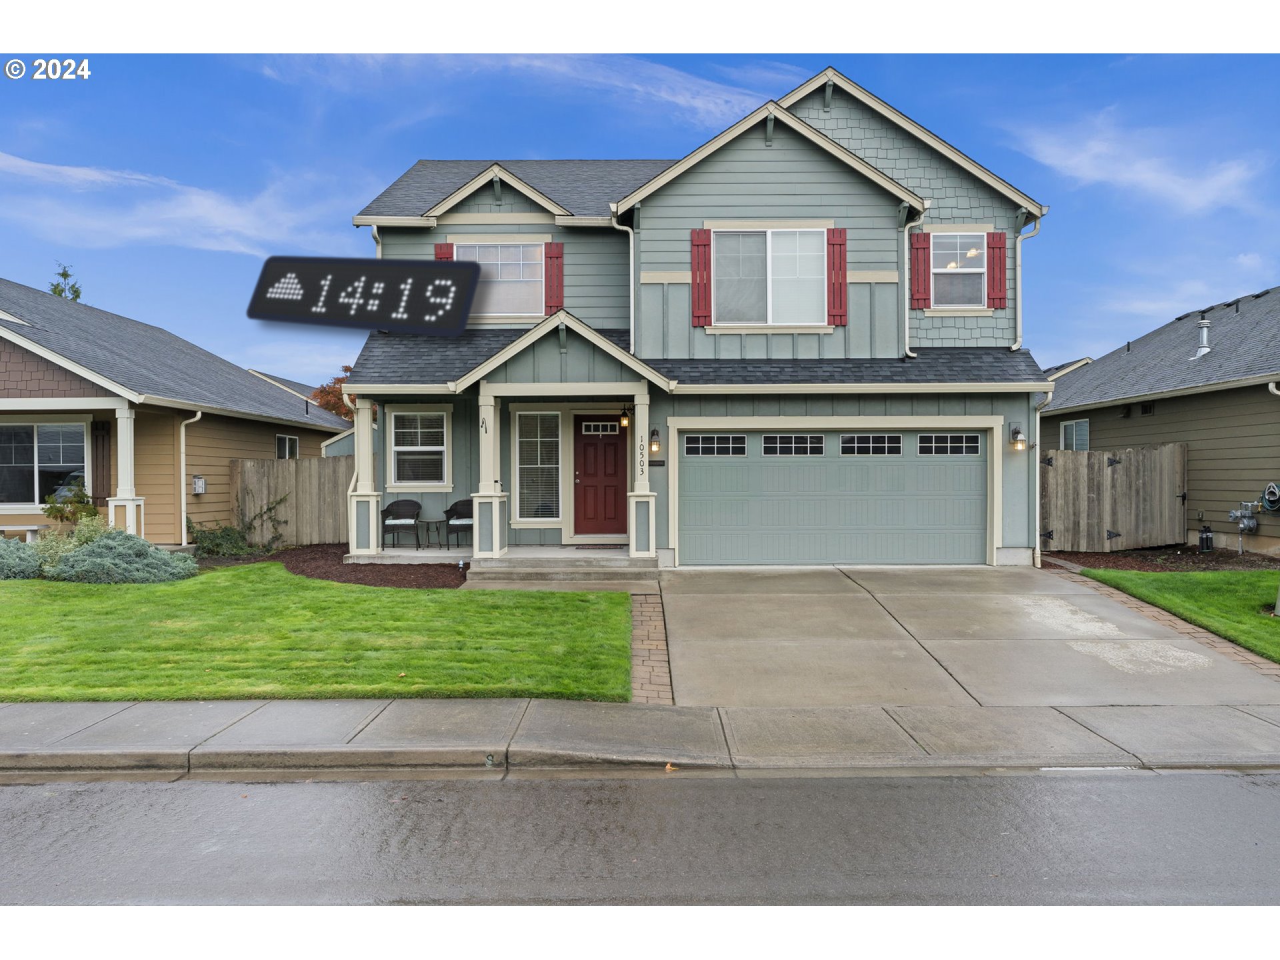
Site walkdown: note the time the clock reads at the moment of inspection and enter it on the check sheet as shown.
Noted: 14:19
